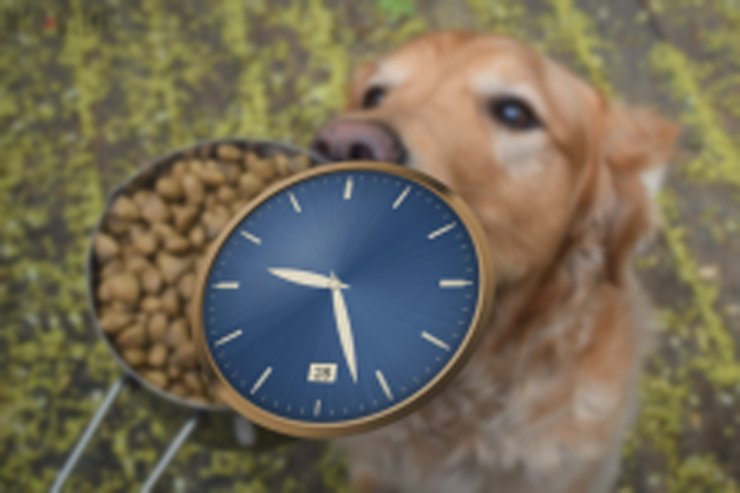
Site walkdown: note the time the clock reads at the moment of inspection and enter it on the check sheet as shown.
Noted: 9:27
